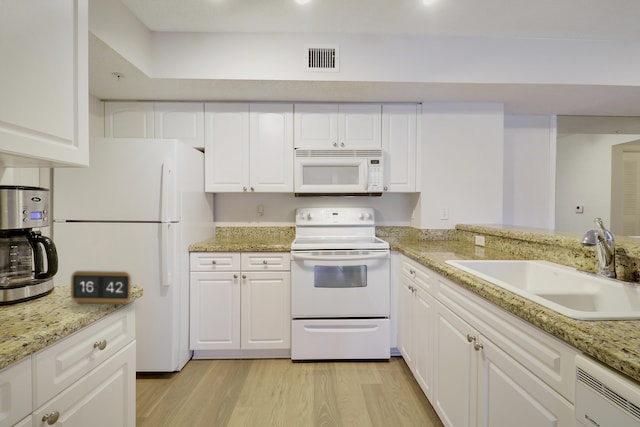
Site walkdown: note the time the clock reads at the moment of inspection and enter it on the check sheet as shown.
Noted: 16:42
